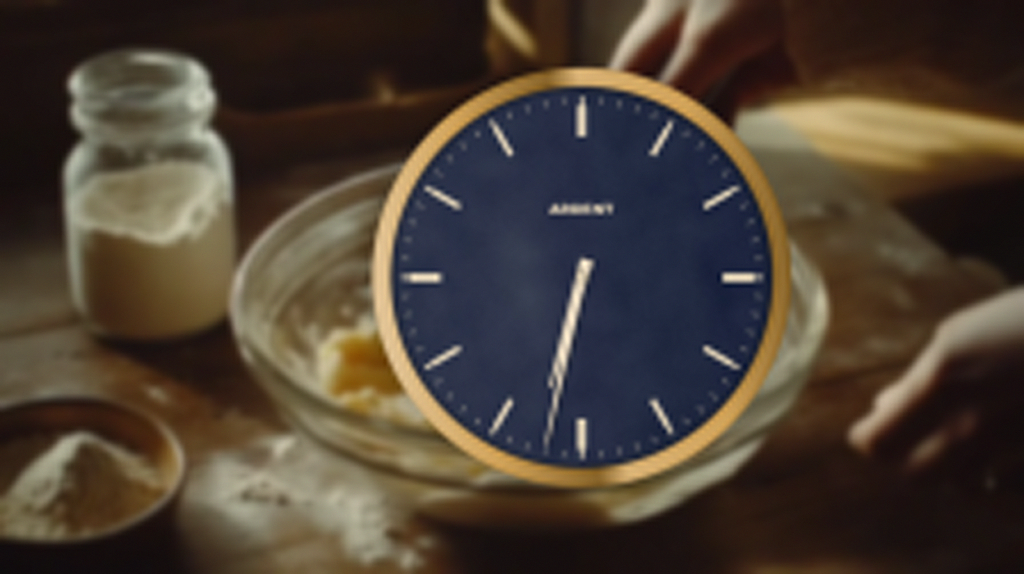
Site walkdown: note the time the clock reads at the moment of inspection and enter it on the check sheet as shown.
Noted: 6:32
